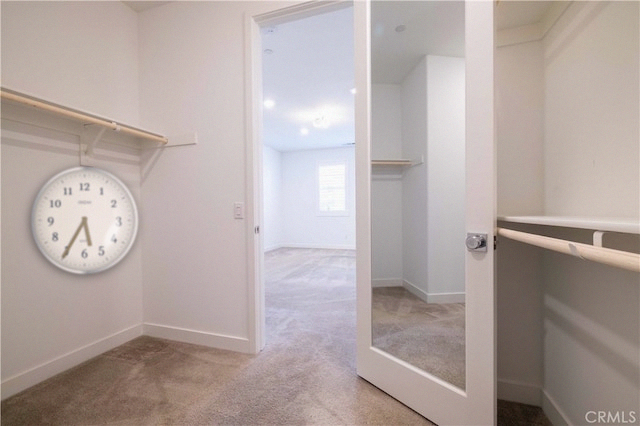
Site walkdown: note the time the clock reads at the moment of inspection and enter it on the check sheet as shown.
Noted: 5:35
